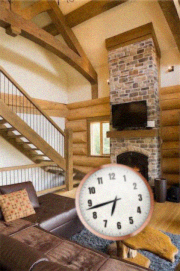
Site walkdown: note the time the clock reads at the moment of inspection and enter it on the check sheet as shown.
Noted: 6:43
